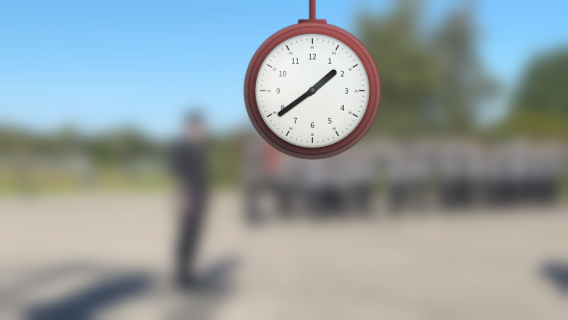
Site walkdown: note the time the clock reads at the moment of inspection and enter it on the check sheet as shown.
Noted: 1:39
